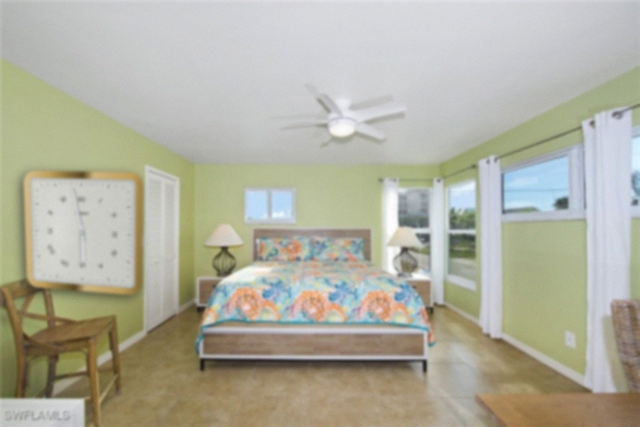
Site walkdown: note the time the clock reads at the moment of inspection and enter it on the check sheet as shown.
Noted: 5:58
